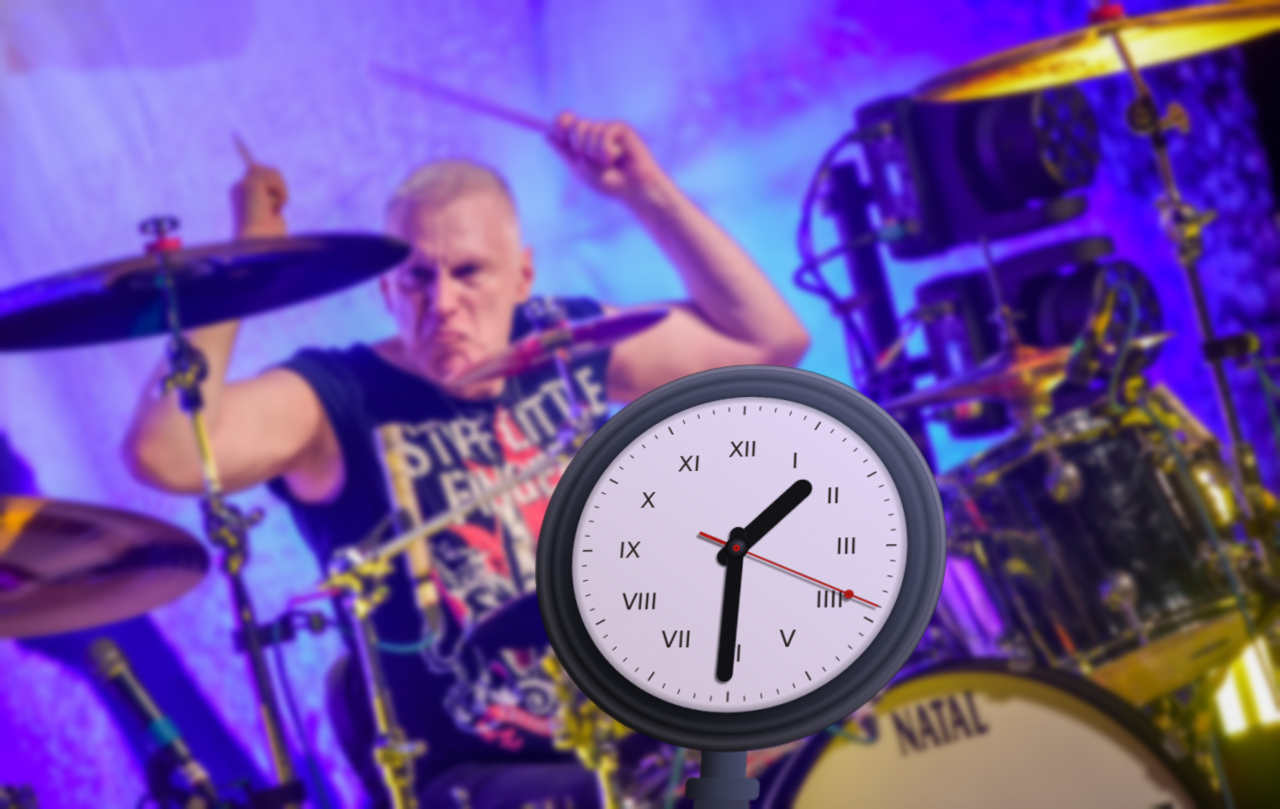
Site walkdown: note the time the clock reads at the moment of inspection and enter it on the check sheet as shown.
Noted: 1:30:19
